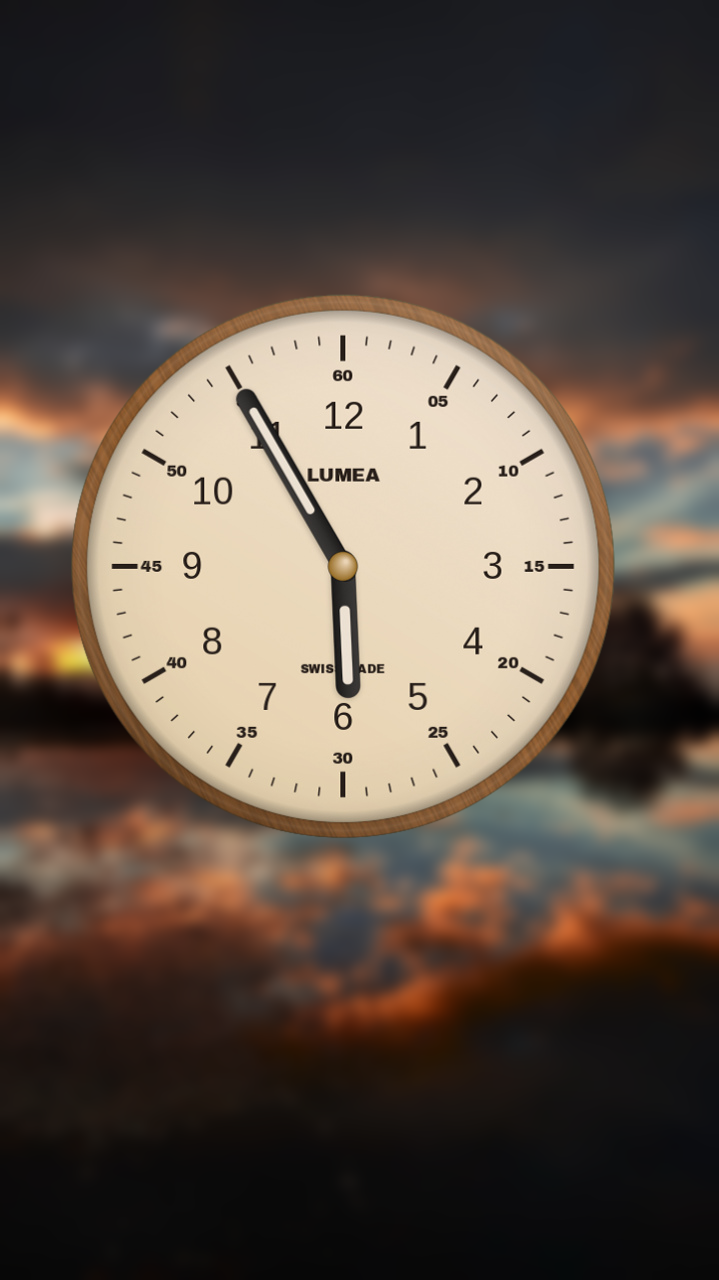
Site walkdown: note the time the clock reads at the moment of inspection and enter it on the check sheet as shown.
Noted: 5:55
